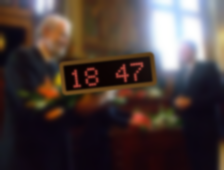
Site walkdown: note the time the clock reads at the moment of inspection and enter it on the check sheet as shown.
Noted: 18:47
